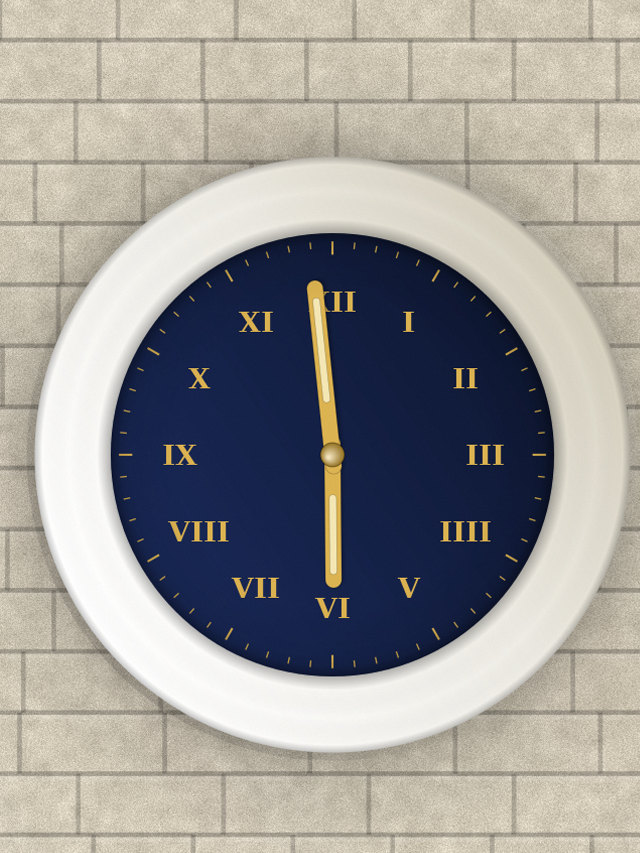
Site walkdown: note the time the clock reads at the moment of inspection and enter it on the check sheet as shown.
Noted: 5:59
